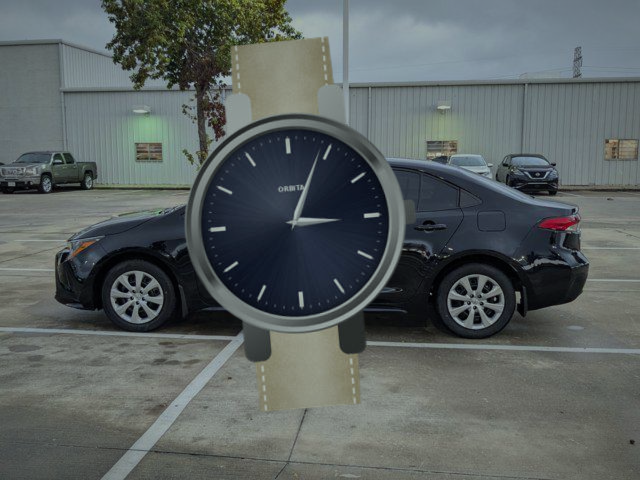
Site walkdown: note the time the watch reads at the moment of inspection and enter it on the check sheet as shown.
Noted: 3:04
